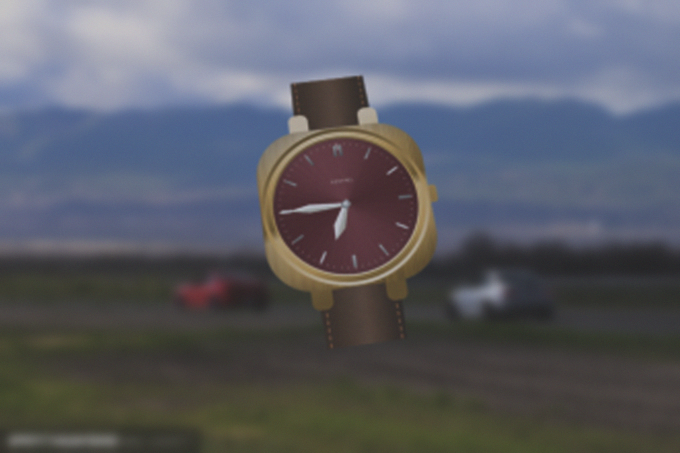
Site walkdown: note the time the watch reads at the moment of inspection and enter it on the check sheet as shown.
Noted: 6:45
